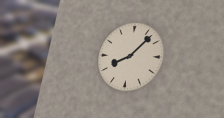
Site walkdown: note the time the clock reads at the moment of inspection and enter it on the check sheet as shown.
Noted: 8:07
